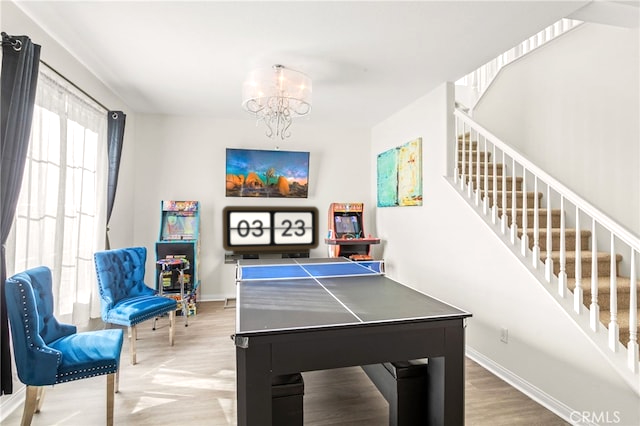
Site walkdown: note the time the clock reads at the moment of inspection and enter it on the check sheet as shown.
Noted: 3:23
